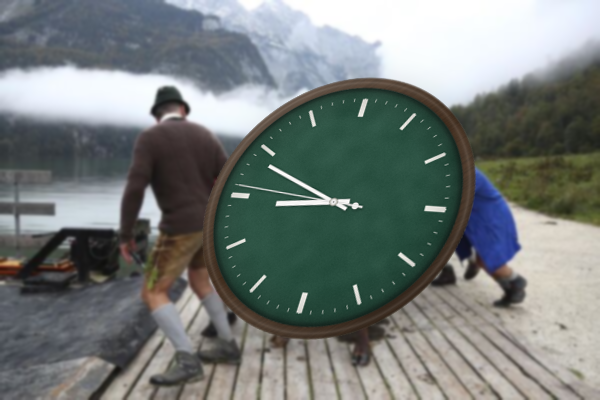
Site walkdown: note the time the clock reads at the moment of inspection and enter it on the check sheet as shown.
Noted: 8:48:46
